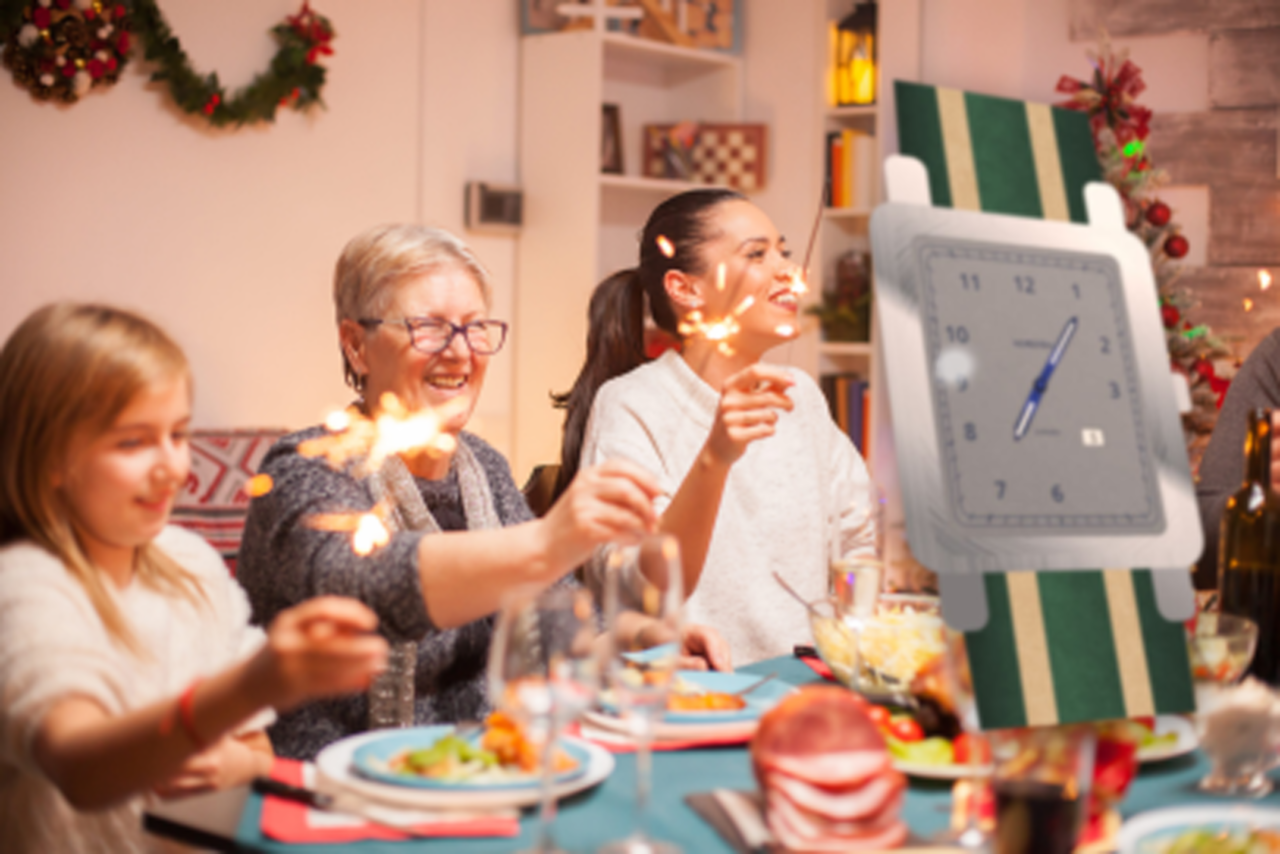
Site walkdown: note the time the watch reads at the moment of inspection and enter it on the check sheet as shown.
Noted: 7:06
